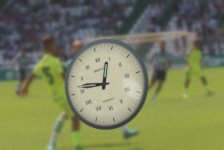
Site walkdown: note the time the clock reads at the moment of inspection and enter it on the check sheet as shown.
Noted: 12:47
